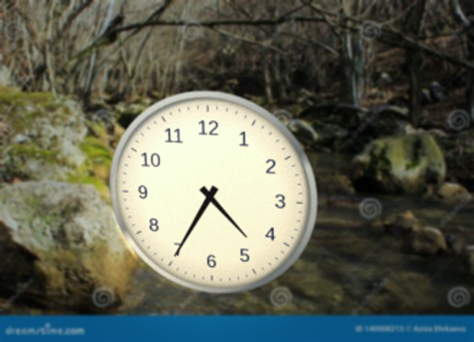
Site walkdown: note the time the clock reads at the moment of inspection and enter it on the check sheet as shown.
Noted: 4:35
